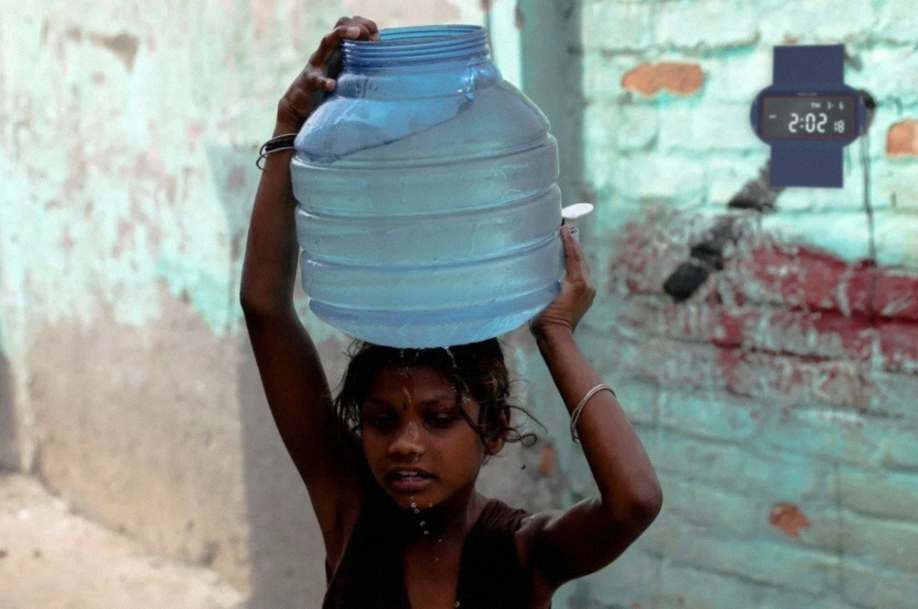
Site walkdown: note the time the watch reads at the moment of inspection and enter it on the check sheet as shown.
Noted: 2:02:18
